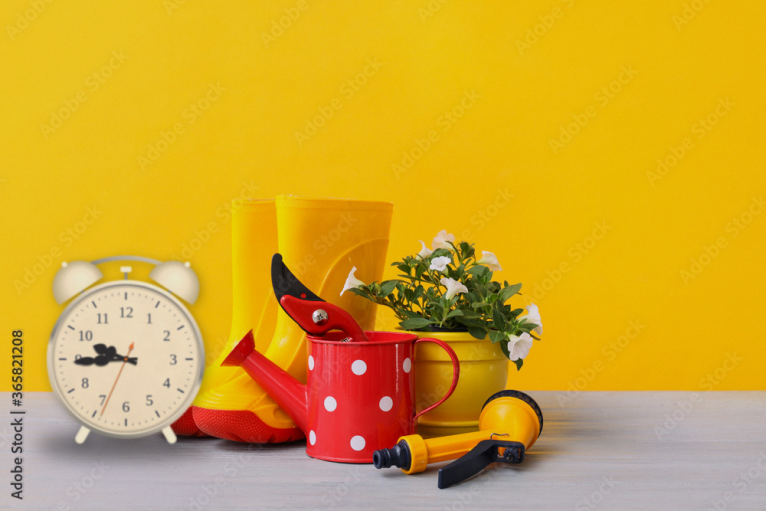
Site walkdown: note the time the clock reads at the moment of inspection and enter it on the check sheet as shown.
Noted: 9:44:34
